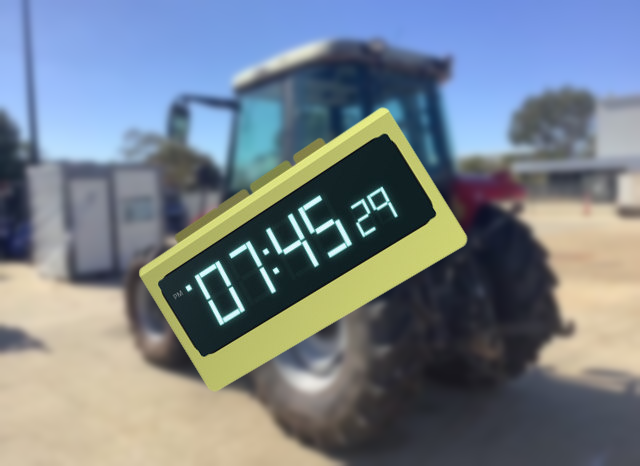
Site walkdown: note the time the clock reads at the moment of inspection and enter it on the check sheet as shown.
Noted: 7:45:29
